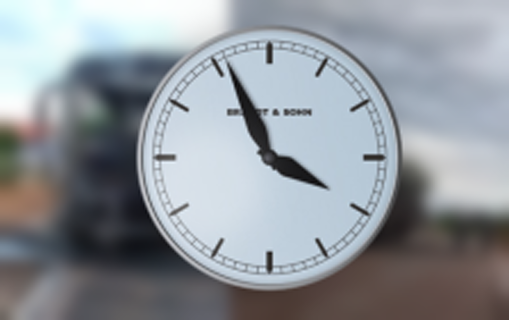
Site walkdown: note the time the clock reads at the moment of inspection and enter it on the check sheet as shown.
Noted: 3:56
